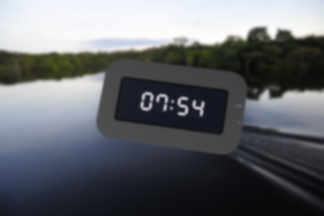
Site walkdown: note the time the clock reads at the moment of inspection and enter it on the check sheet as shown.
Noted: 7:54
